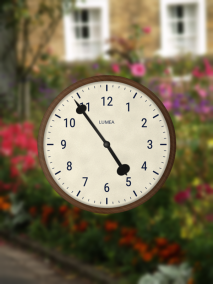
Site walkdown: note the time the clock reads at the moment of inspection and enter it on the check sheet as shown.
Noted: 4:54
